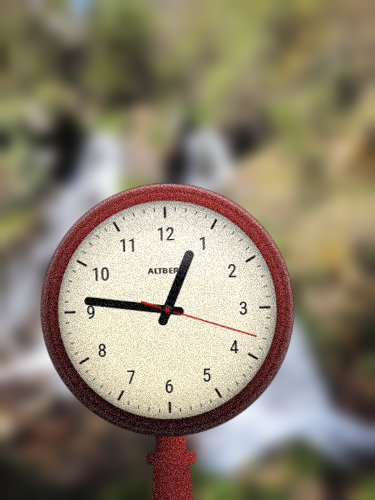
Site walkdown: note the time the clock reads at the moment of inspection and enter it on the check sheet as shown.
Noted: 12:46:18
